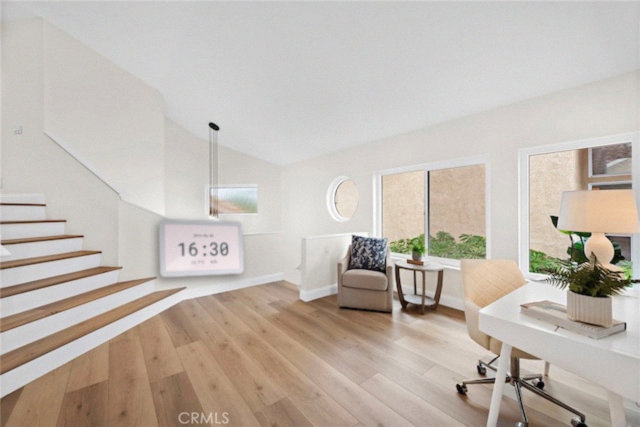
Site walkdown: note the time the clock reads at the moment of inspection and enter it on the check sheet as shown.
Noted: 16:30
